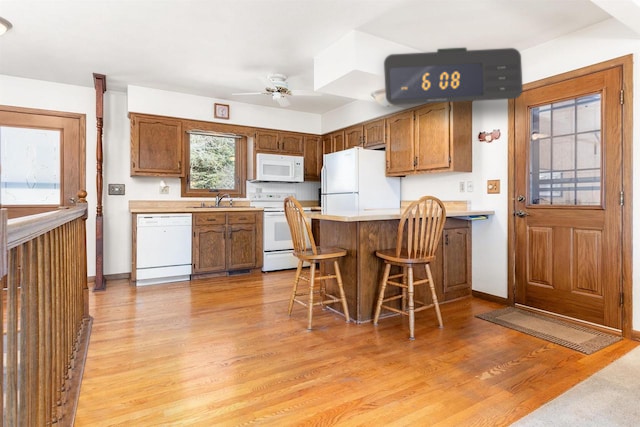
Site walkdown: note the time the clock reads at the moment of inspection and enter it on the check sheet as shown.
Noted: 6:08
